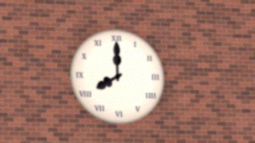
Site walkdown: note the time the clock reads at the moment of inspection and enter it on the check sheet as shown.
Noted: 8:00
